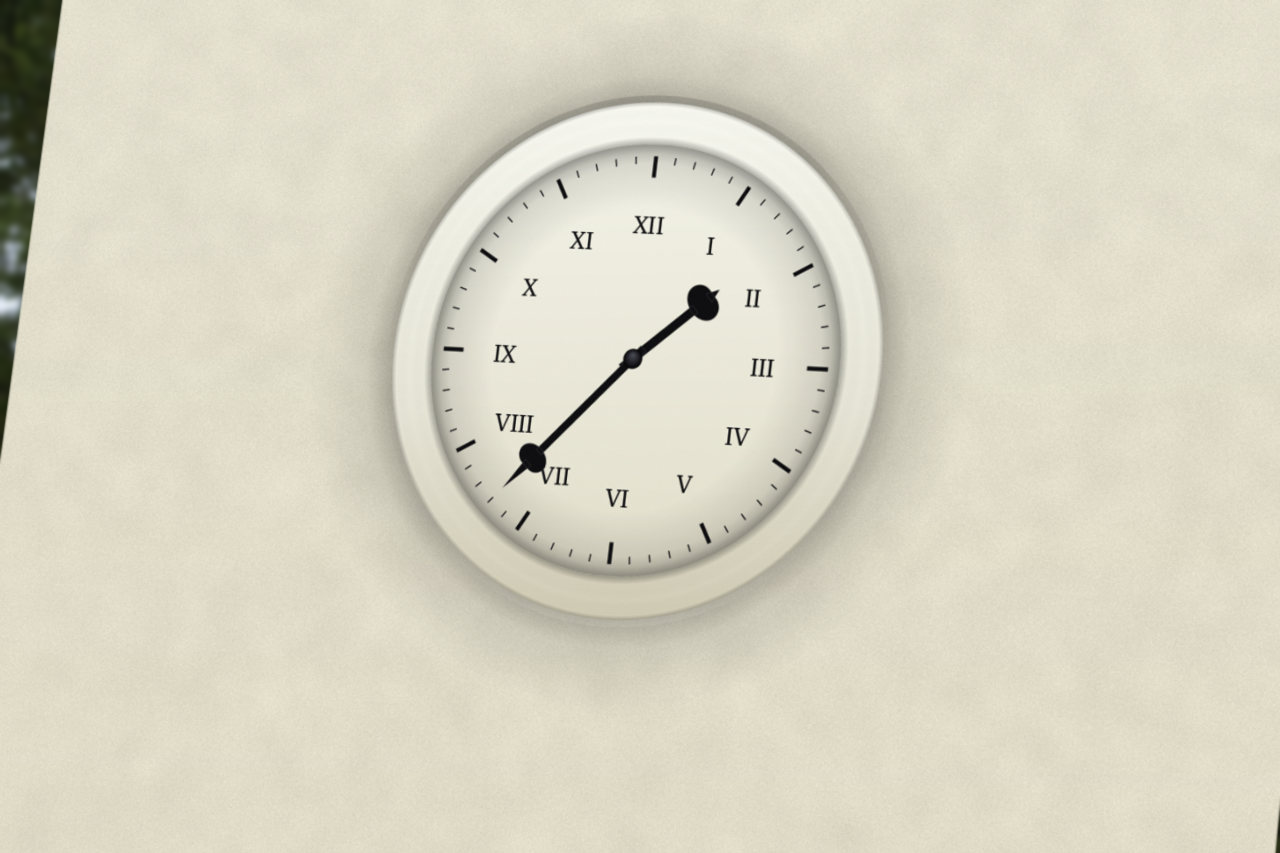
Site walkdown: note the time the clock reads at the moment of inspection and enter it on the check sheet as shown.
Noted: 1:37
